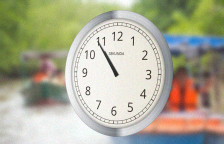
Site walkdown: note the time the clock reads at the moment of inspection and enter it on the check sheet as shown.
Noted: 10:54
